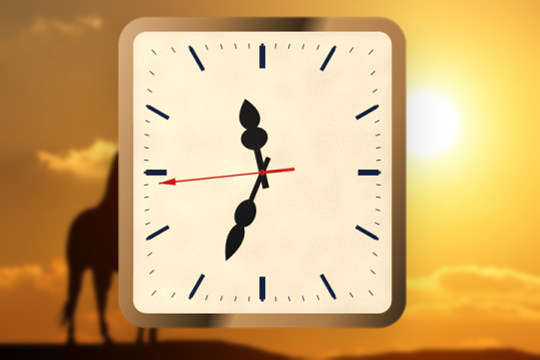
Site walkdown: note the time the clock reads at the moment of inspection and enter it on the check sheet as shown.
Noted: 11:33:44
